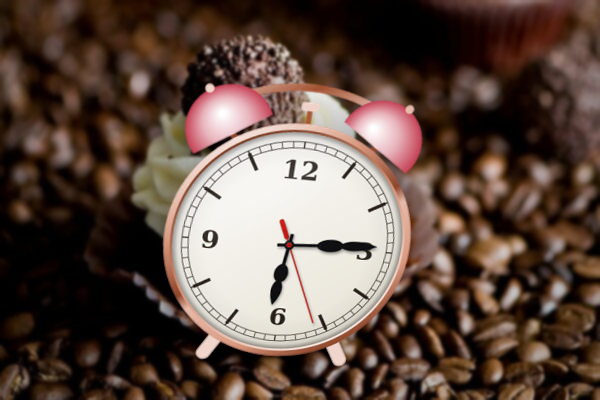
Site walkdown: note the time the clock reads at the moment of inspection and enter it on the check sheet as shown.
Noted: 6:14:26
